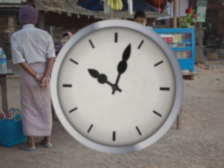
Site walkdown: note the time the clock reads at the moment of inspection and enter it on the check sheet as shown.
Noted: 10:03
